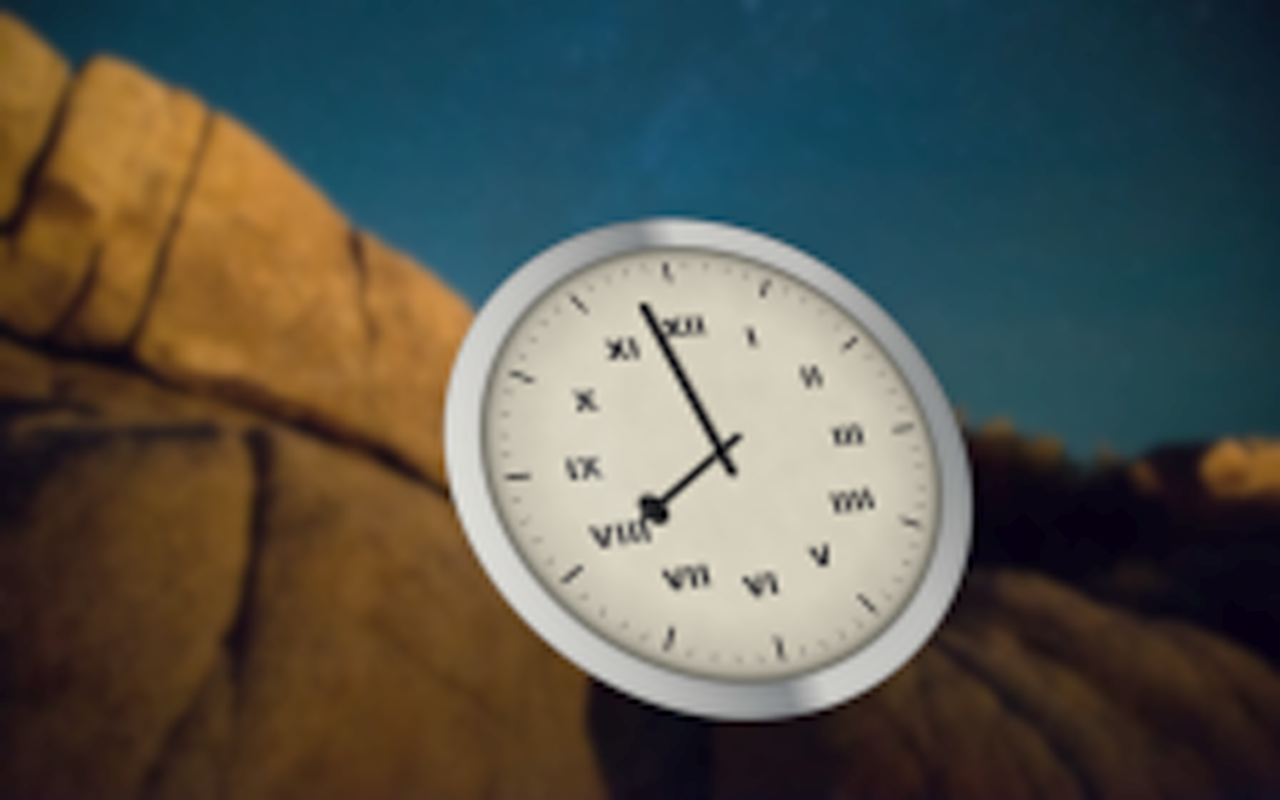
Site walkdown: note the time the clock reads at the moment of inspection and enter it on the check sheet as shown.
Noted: 7:58
